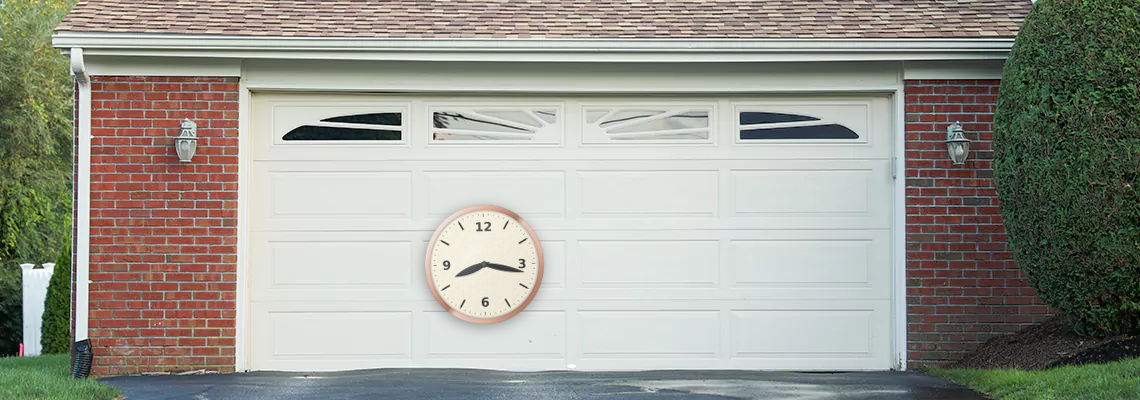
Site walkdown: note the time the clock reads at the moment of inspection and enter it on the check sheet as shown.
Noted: 8:17
